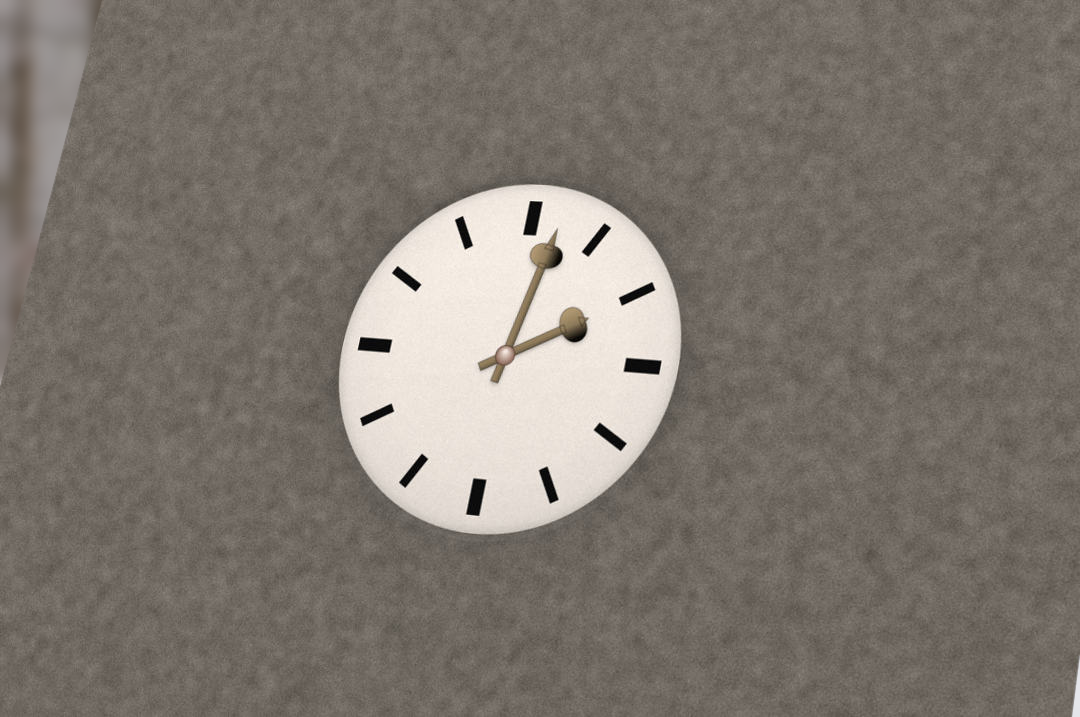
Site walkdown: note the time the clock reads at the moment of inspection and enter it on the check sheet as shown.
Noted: 2:02
